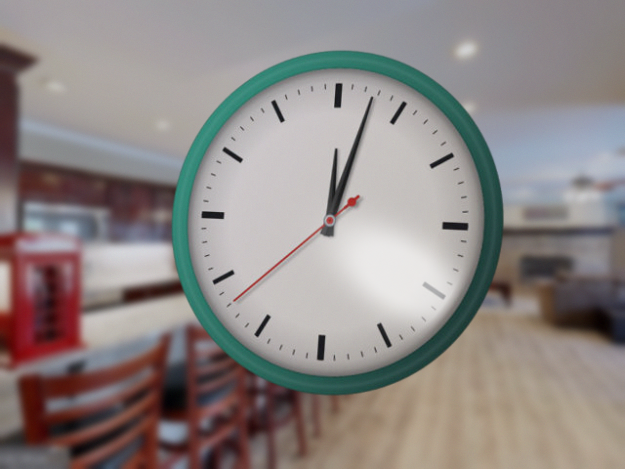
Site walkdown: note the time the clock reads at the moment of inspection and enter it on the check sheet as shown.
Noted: 12:02:38
